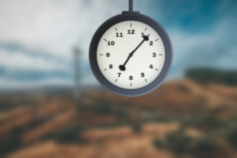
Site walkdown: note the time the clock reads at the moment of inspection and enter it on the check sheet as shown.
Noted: 7:07
